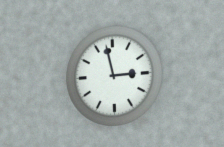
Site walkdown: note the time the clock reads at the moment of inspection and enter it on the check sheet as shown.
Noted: 2:58
